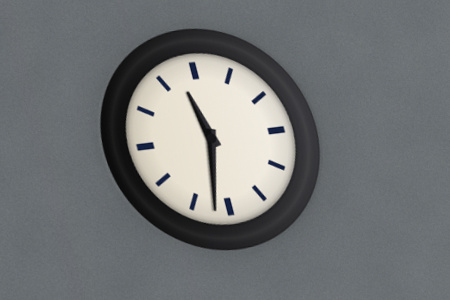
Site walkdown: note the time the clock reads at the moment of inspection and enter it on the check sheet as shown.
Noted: 11:32
